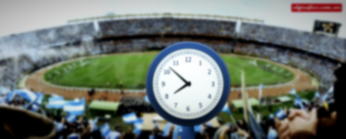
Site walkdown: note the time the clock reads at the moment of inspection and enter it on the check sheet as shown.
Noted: 7:52
